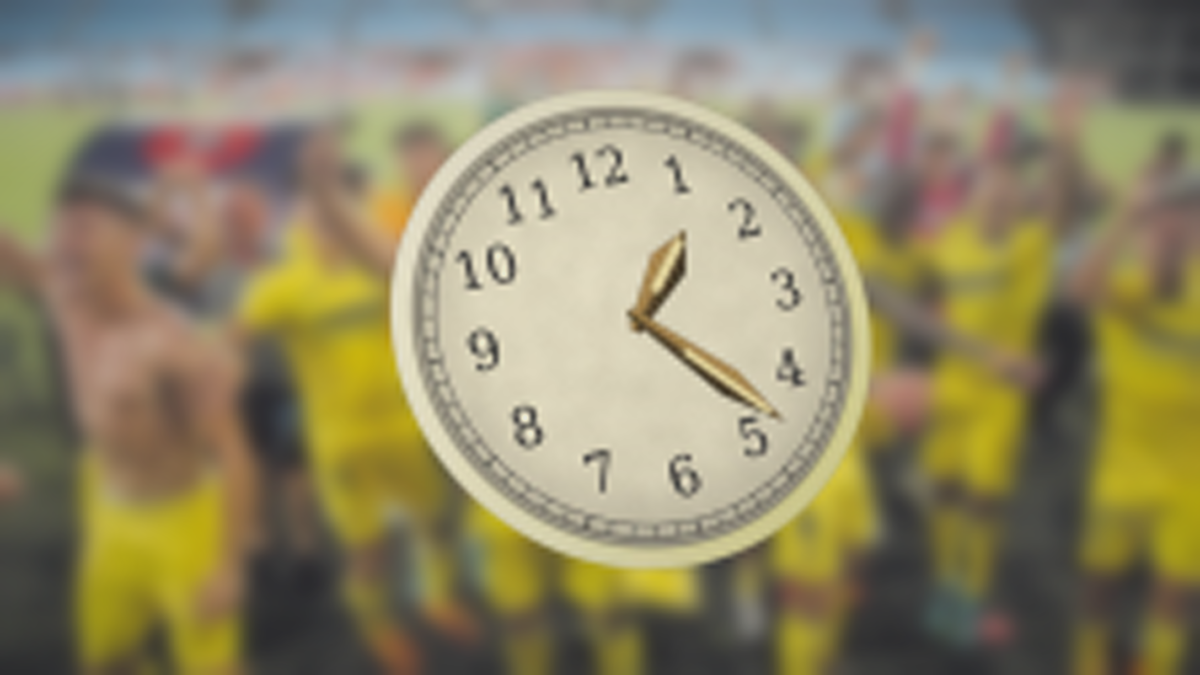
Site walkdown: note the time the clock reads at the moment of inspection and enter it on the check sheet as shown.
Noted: 1:23
